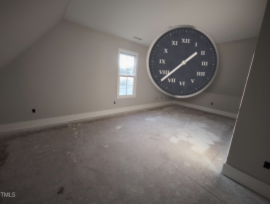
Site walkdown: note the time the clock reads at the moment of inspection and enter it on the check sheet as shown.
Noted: 1:38
